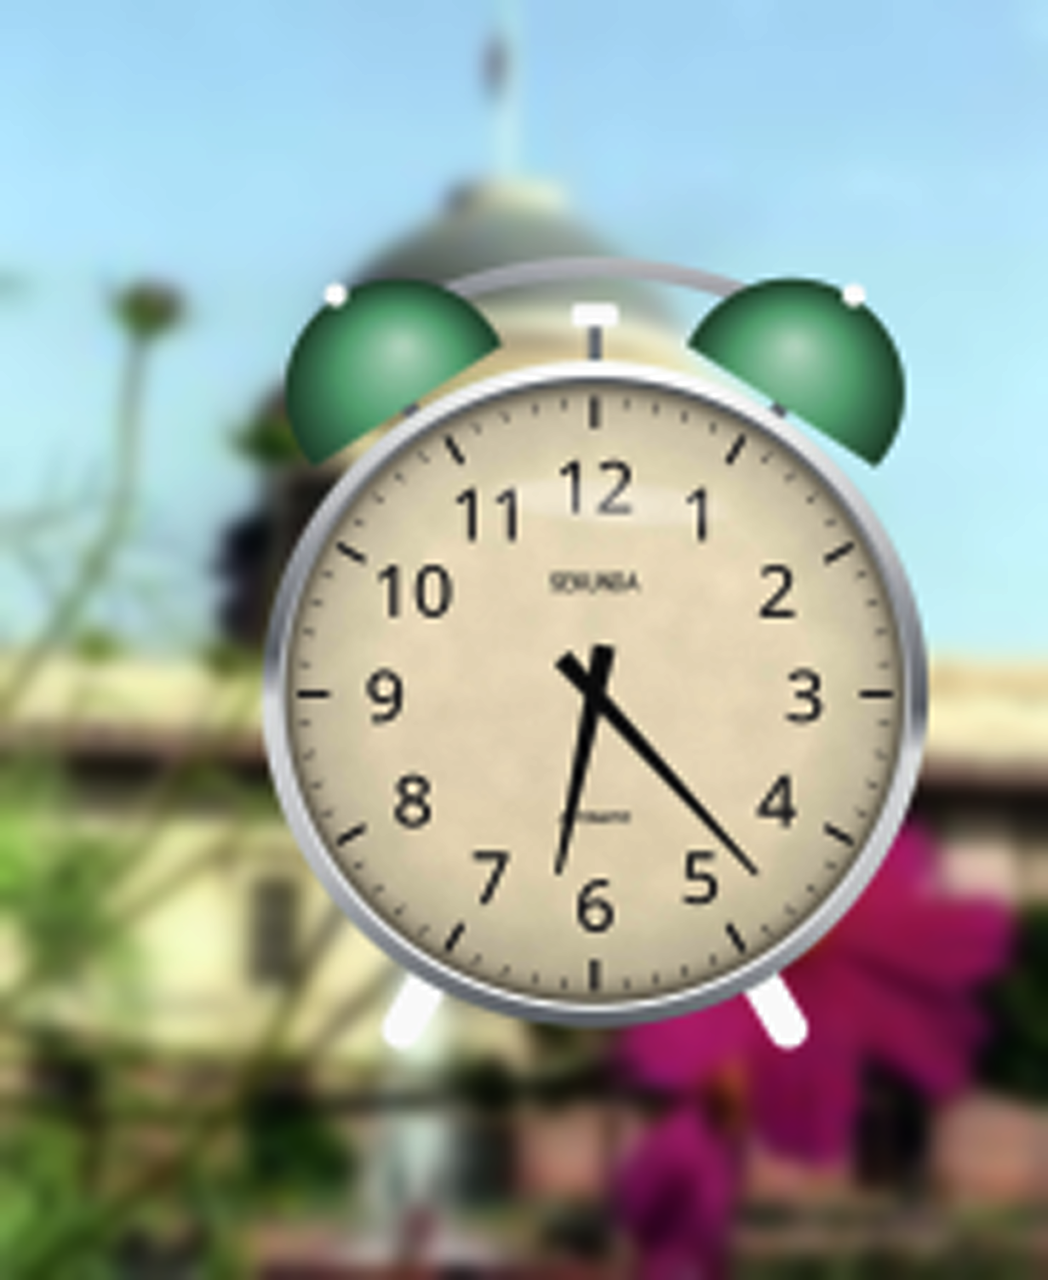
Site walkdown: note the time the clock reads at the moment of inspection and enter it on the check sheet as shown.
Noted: 6:23
